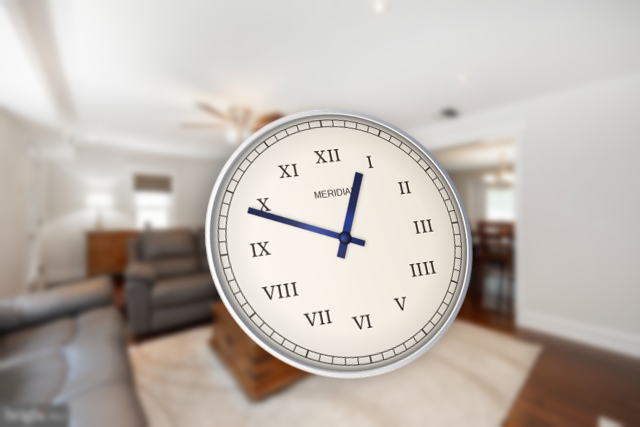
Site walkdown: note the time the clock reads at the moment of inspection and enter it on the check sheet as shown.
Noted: 12:49
